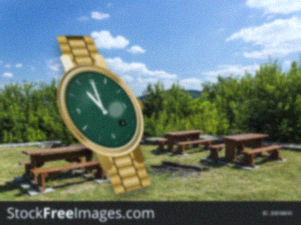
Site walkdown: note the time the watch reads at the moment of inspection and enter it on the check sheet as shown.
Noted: 11:00
